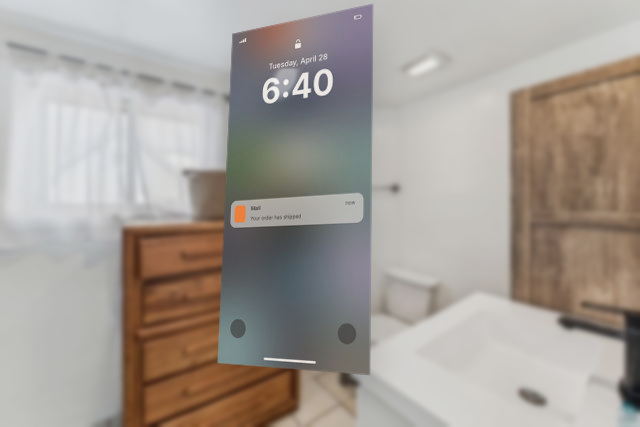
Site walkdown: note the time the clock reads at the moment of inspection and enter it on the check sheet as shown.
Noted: 6:40
